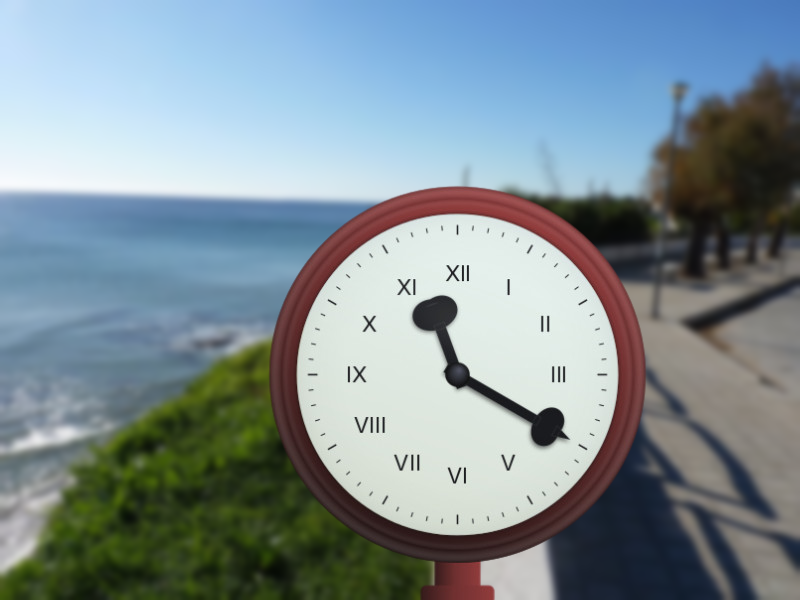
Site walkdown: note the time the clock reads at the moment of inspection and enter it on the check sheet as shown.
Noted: 11:20
